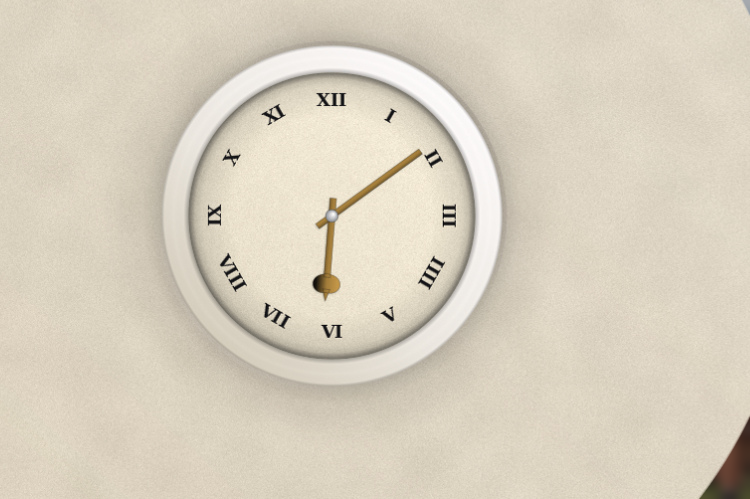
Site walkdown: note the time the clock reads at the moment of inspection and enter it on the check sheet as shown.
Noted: 6:09
